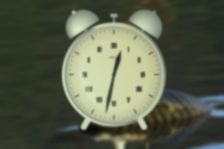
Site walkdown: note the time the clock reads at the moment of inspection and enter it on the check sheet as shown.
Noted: 12:32
